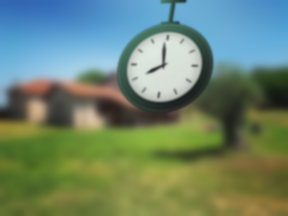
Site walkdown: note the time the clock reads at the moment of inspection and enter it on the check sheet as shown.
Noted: 7:59
